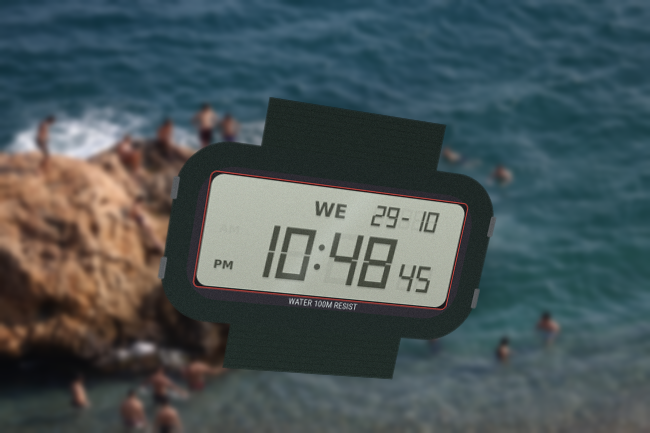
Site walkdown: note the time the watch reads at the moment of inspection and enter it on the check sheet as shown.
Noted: 10:48:45
